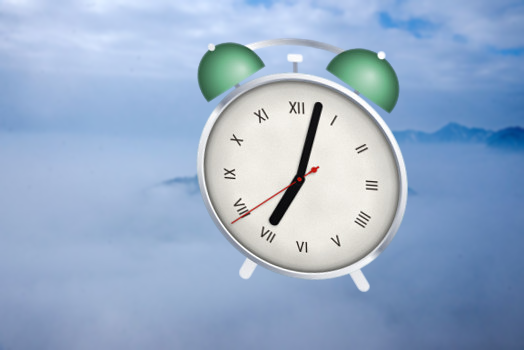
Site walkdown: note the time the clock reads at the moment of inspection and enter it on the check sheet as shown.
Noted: 7:02:39
